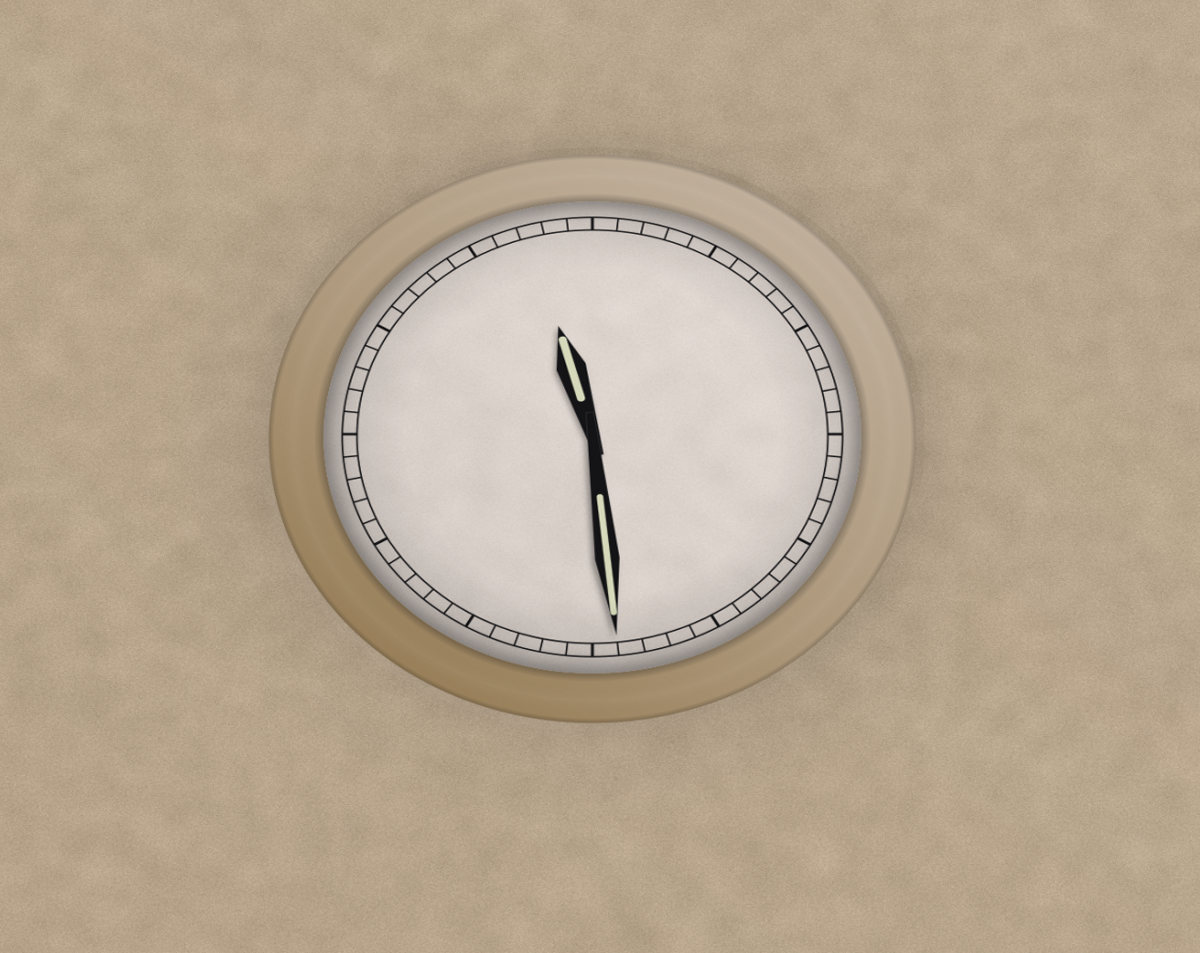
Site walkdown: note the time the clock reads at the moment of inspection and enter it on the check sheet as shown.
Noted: 11:29
